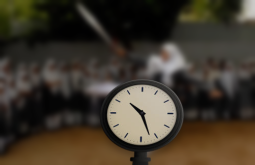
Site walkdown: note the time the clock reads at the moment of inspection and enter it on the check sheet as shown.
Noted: 10:27
